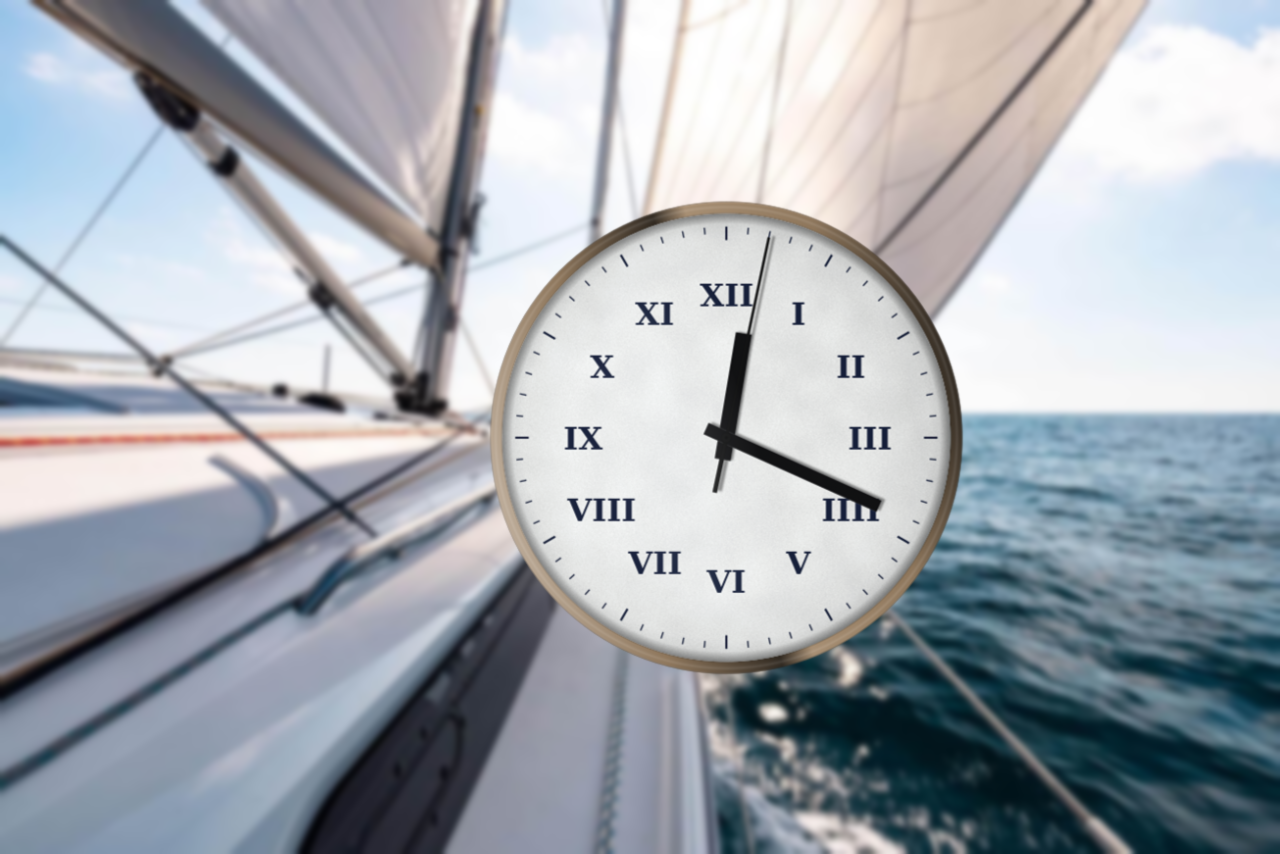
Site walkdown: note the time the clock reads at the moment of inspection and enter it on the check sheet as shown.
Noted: 12:19:02
